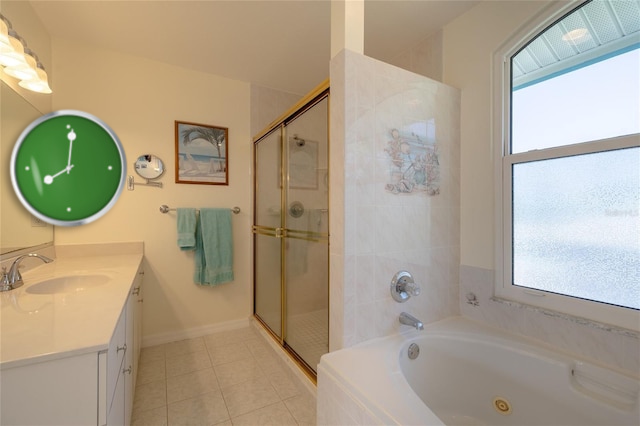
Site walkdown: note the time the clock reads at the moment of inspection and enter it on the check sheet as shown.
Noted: 8:01
